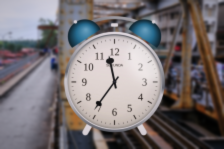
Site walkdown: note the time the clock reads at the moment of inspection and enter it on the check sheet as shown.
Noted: 11:36
